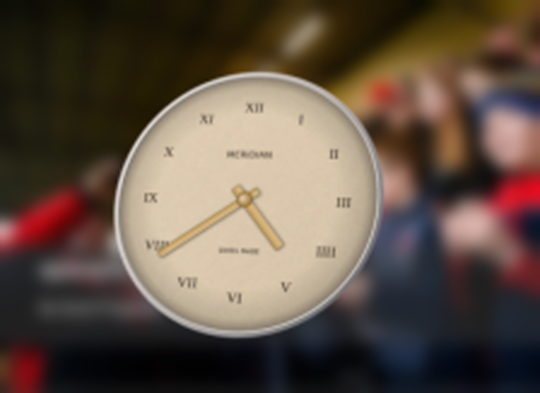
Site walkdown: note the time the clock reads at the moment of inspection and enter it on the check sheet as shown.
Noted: 4:39
